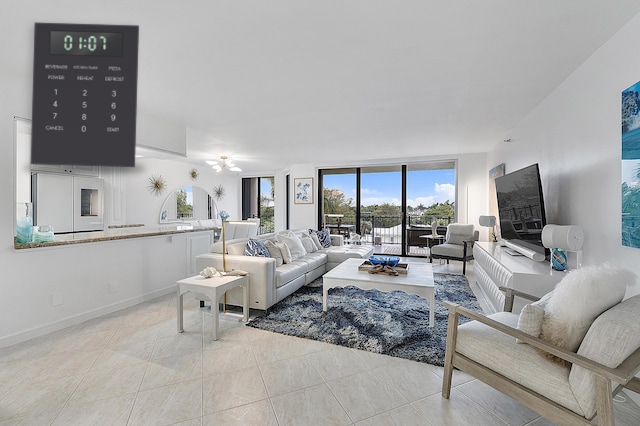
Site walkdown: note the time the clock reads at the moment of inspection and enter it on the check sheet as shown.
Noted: 1:07
